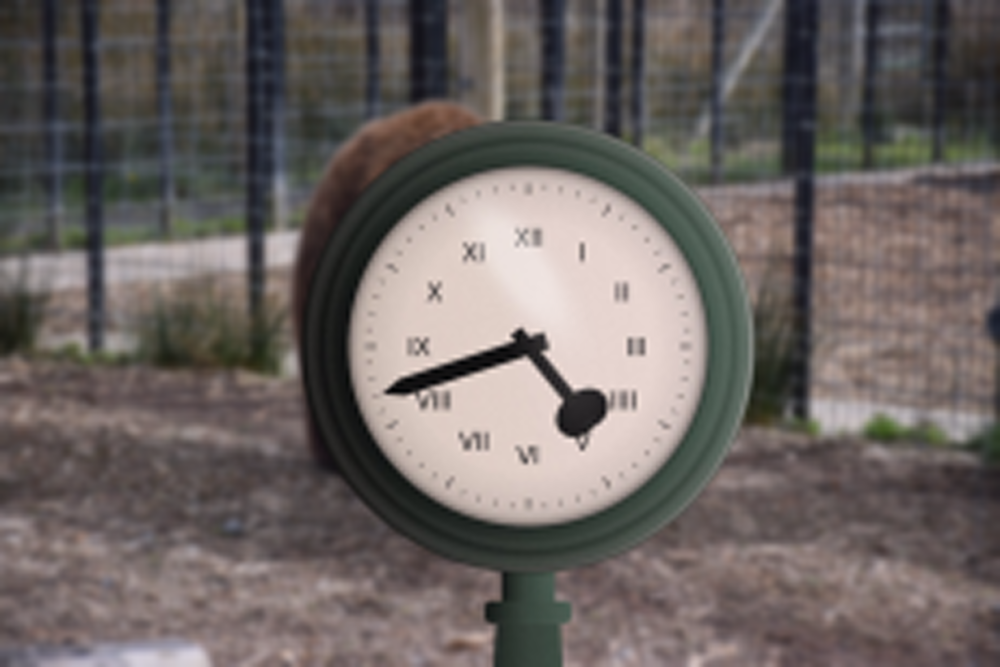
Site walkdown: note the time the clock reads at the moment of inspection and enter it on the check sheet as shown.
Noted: 4:42
